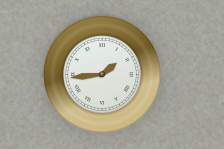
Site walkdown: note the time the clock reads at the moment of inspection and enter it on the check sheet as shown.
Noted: 1:44
